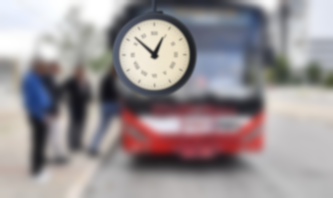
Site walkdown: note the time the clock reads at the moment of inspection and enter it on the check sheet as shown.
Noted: 12:52
